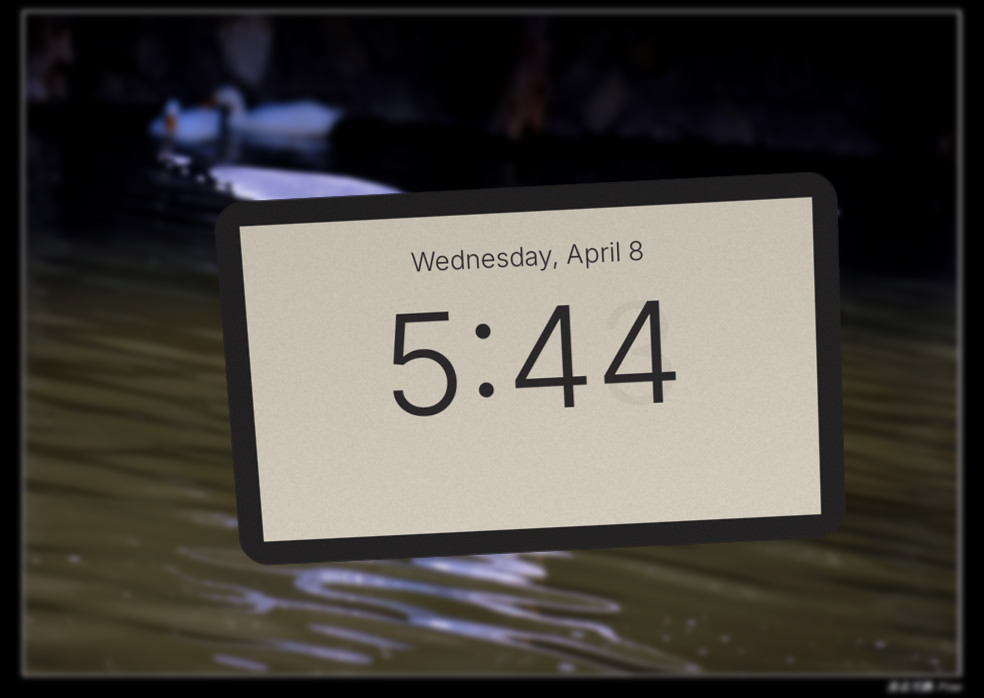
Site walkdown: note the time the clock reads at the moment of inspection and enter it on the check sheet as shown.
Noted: 5:44
